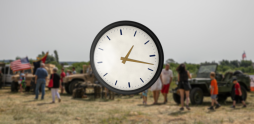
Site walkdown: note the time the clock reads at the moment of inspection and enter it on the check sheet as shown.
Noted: 1:18
